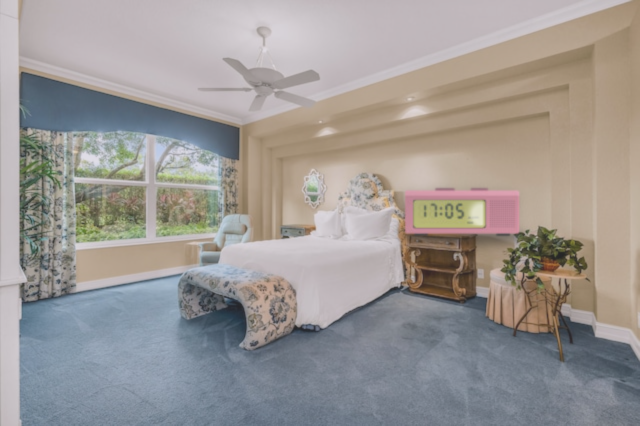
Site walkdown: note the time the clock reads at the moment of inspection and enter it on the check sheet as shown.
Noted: 17:05
